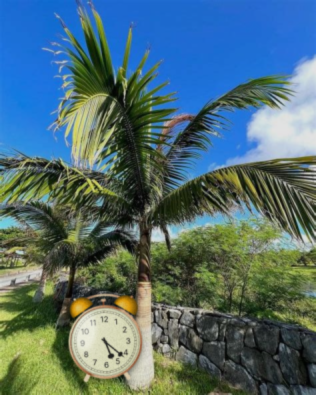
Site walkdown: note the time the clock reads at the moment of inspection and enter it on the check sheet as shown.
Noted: 5:22
